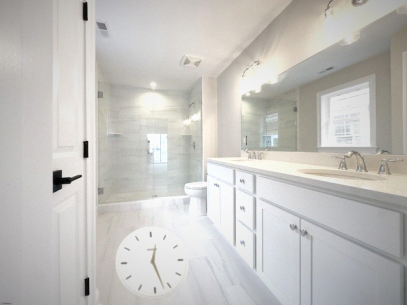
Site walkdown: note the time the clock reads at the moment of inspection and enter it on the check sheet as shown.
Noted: 12:27
